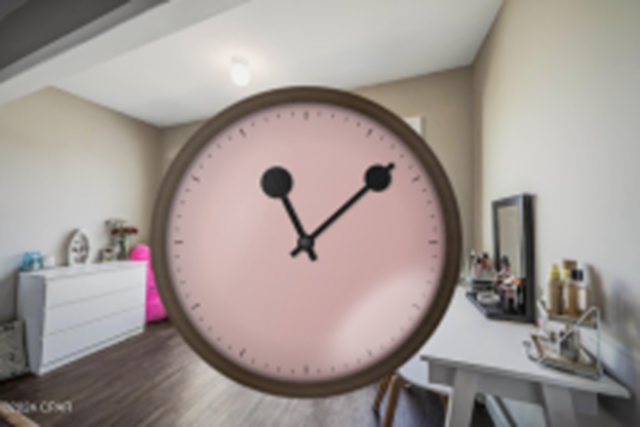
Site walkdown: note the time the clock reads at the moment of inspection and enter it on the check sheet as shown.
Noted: 11:08
